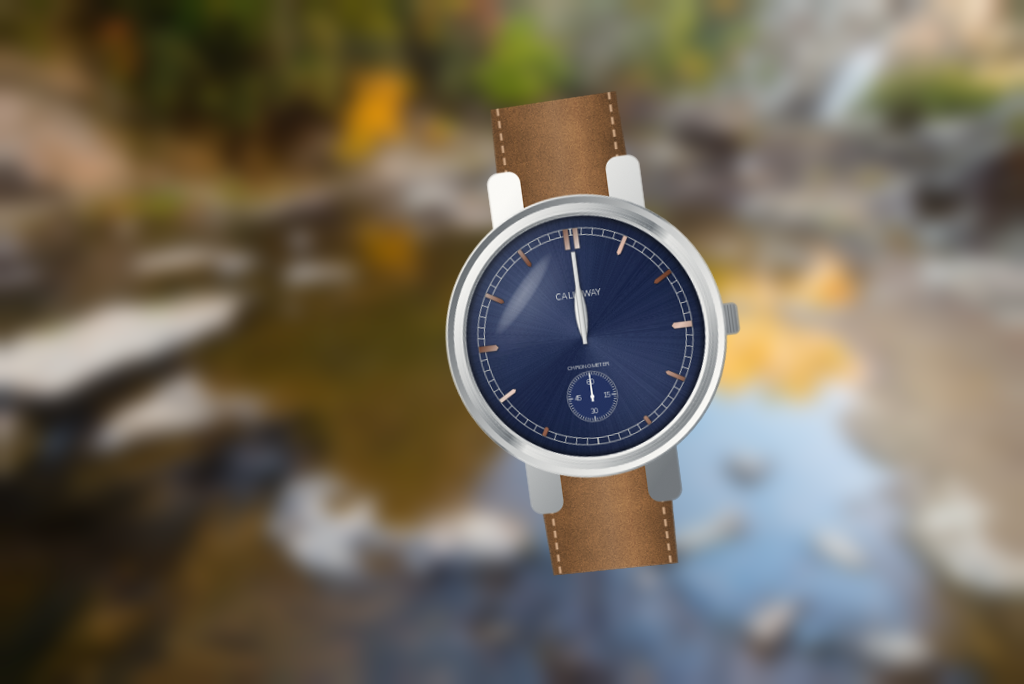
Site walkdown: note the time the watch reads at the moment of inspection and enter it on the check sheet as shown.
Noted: 12:00
